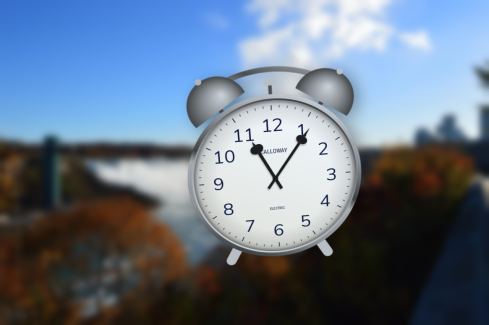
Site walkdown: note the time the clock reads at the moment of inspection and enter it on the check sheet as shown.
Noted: 11:06
